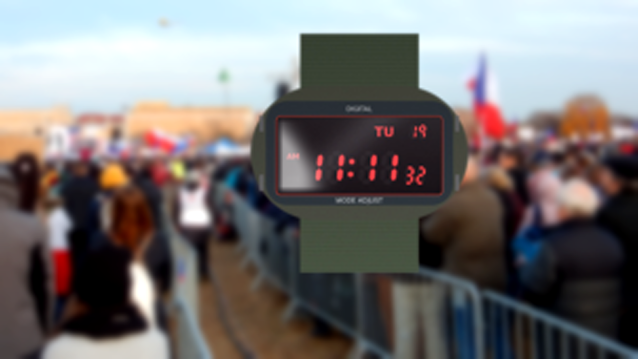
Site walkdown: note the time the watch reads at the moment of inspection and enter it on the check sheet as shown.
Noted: 11:11:32
